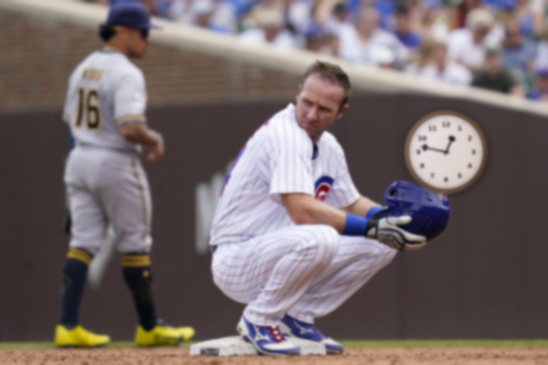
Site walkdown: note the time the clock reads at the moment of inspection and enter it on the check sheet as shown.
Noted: 12:47
